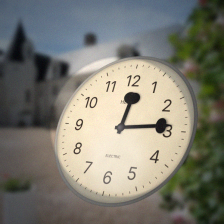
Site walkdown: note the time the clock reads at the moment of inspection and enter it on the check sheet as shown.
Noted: 12:14
